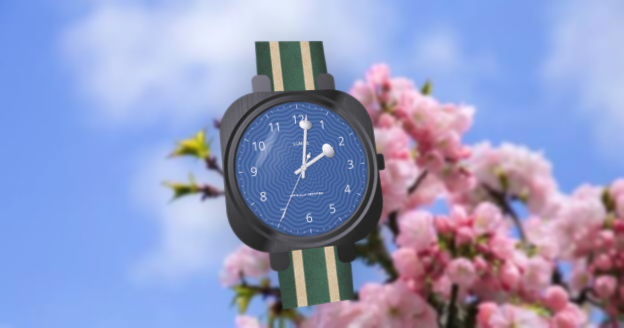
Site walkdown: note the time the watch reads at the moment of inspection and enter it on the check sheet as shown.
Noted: 2:01:35
